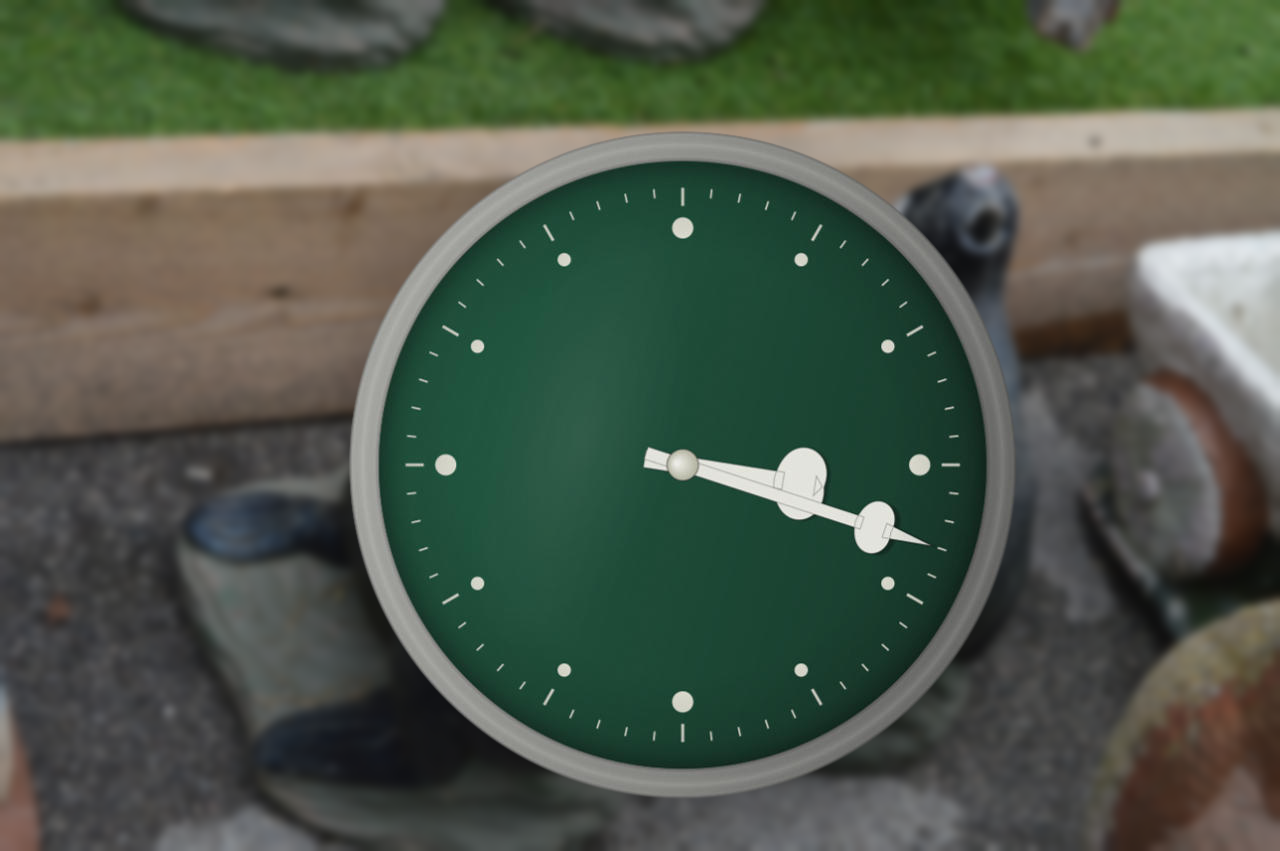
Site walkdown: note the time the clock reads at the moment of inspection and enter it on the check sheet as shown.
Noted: 3:18
